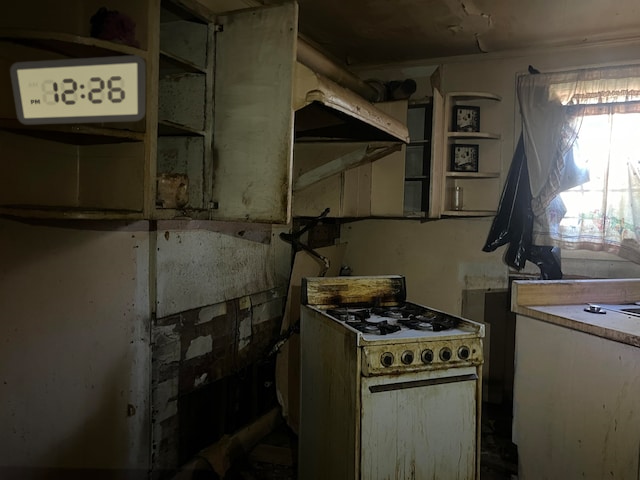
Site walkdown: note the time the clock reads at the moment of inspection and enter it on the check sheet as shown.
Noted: 12:26
